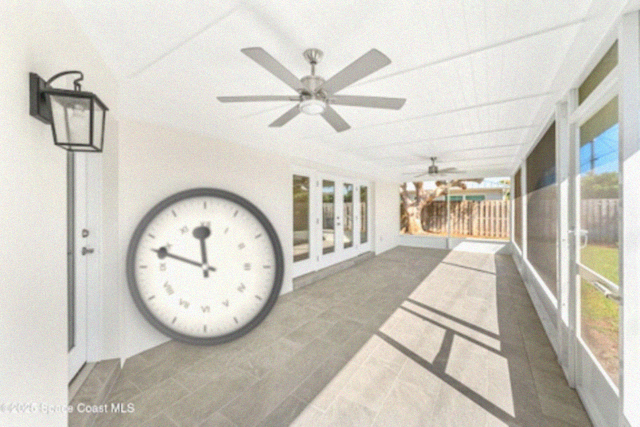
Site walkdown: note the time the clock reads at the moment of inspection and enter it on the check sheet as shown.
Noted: 11:48
